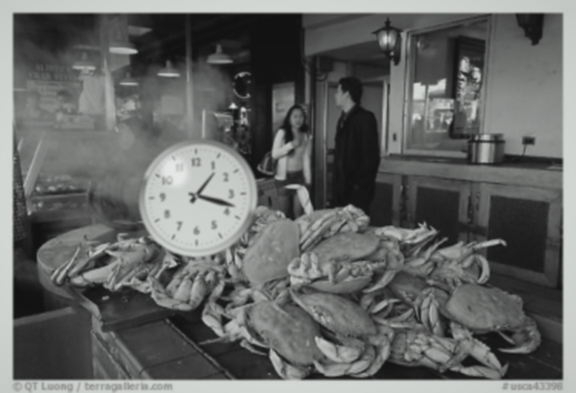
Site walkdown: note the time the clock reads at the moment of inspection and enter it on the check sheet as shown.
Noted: 1:18
